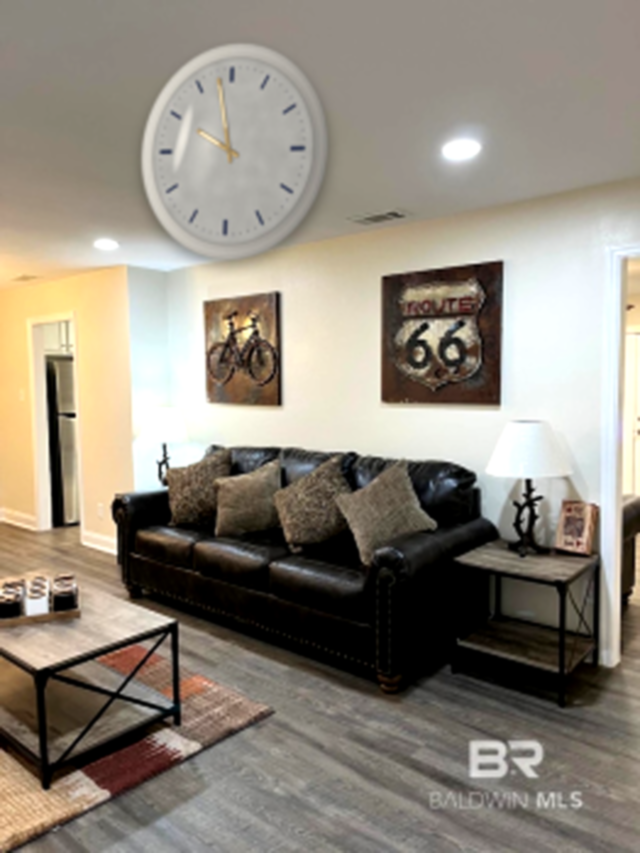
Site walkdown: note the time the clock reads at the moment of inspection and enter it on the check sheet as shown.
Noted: 9:58
